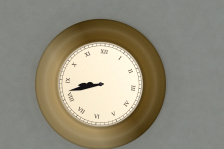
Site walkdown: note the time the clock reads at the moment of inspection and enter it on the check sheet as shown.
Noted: 8:42
